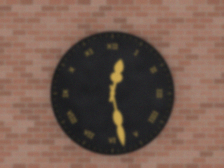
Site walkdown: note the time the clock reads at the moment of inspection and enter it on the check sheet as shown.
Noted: 12:28
